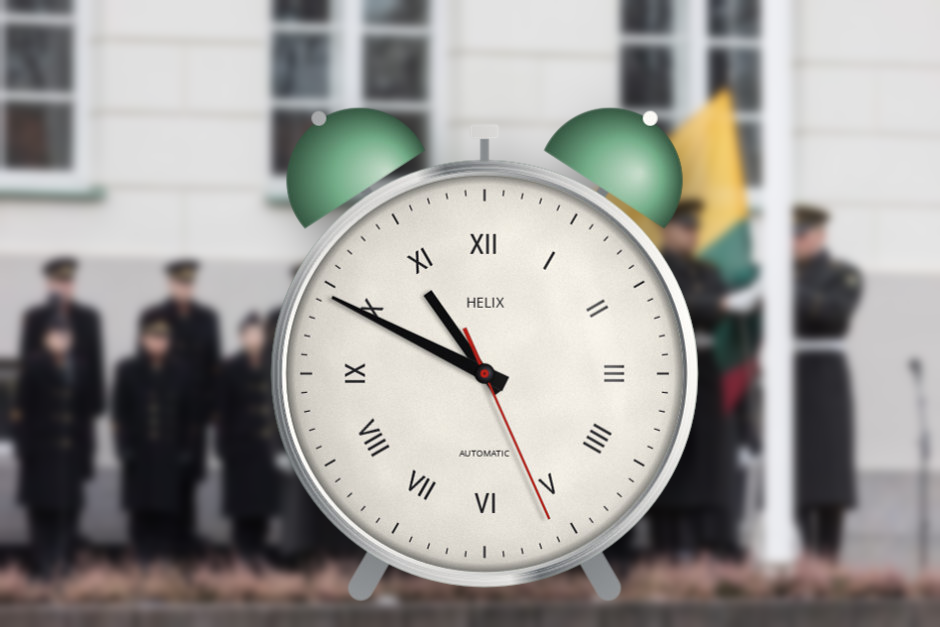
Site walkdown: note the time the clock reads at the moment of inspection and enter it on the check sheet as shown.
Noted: 10:49:26
